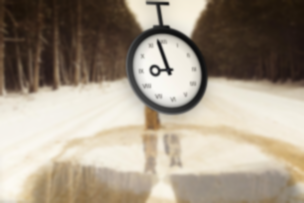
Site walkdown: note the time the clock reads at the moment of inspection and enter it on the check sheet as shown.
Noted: 8:58
